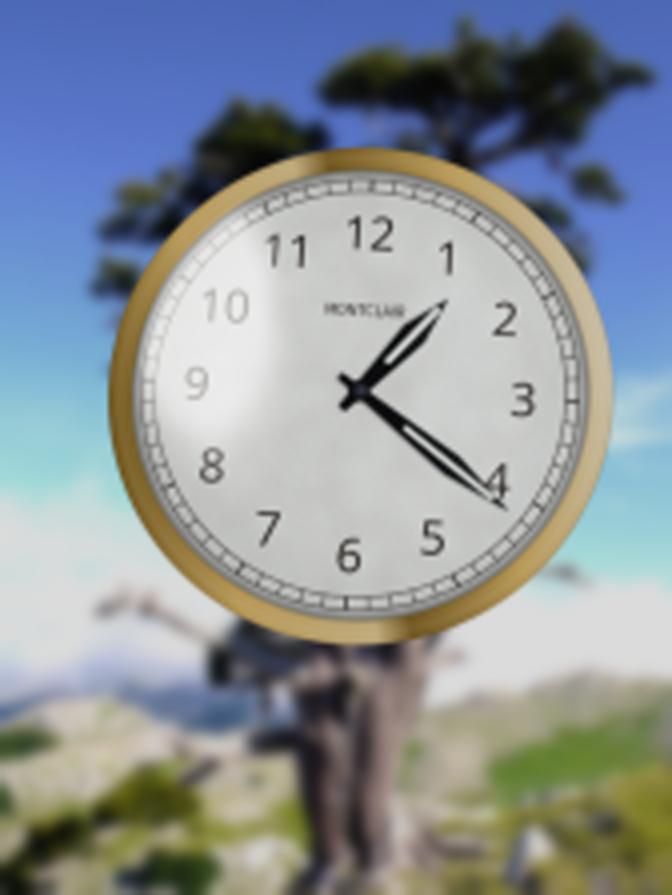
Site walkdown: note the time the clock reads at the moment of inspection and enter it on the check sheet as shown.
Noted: 1:21
